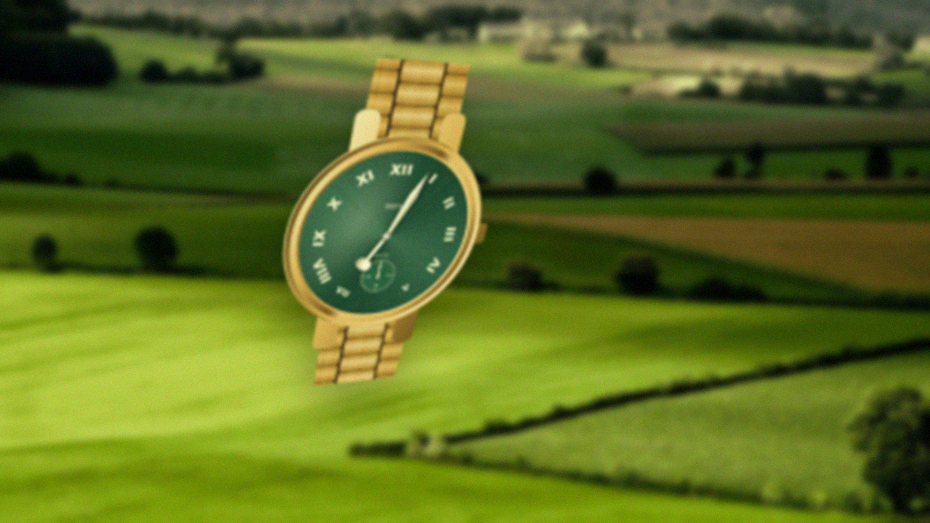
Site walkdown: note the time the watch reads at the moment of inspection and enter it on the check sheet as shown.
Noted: 7:04
